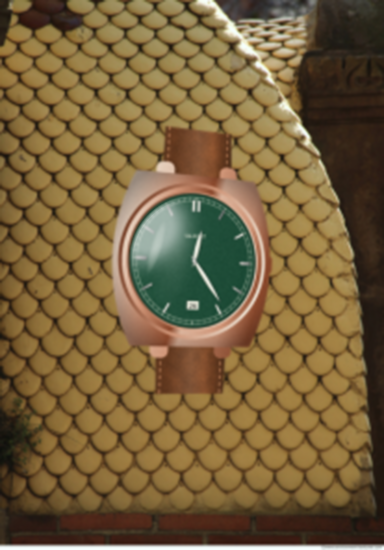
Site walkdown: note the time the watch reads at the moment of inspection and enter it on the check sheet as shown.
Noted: 12:24
